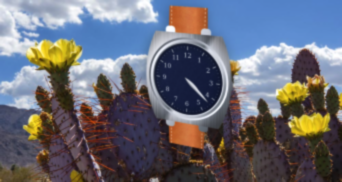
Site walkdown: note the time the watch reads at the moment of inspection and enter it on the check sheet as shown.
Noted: 4:22
